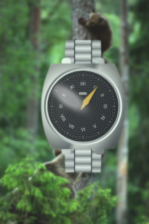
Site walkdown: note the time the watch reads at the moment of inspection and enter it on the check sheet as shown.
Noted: 1:06
